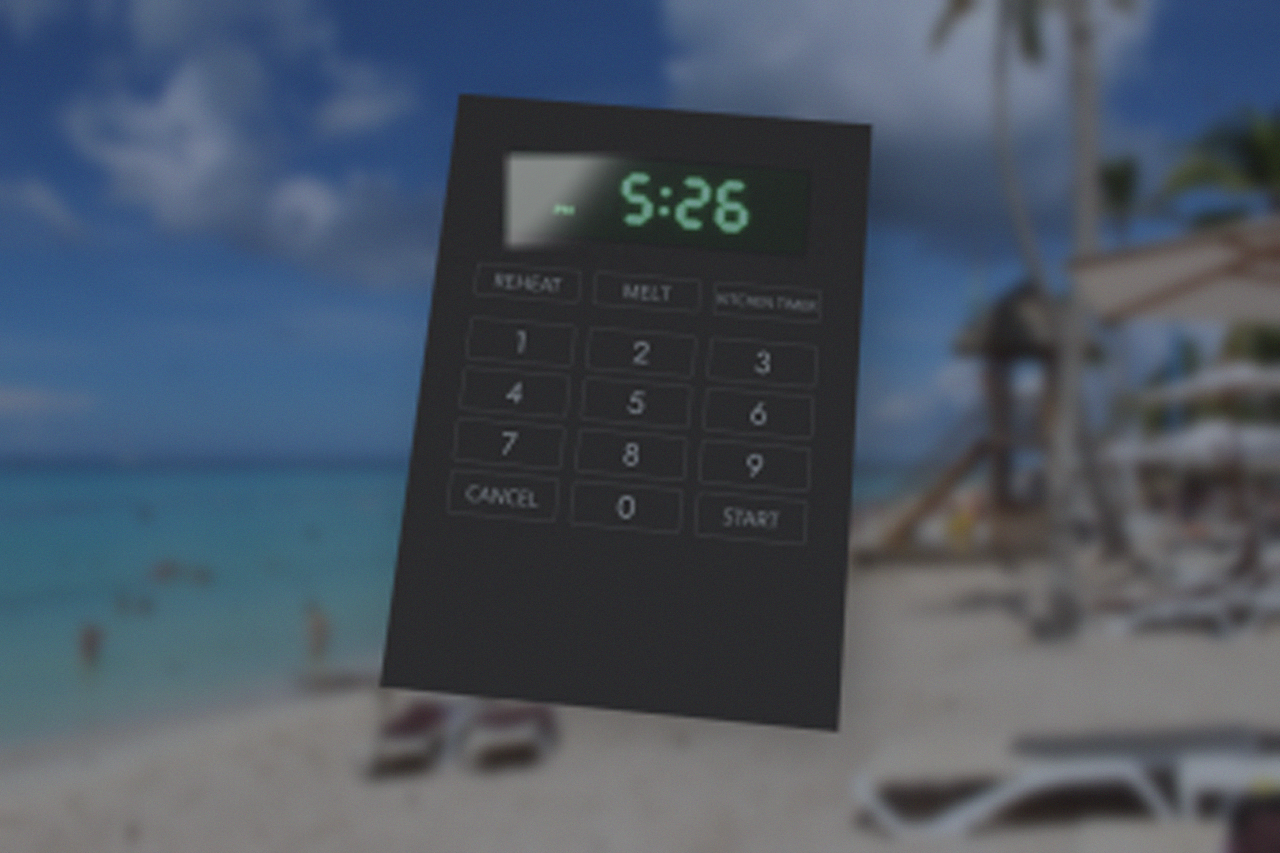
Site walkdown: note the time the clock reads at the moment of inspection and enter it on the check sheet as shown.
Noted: 5:26
